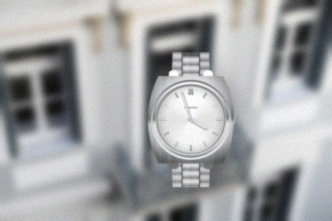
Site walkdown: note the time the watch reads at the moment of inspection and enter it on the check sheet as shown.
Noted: 3:57
